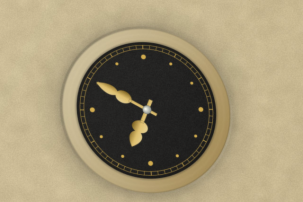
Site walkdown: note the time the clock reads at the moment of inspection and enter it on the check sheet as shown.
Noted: 6:50
